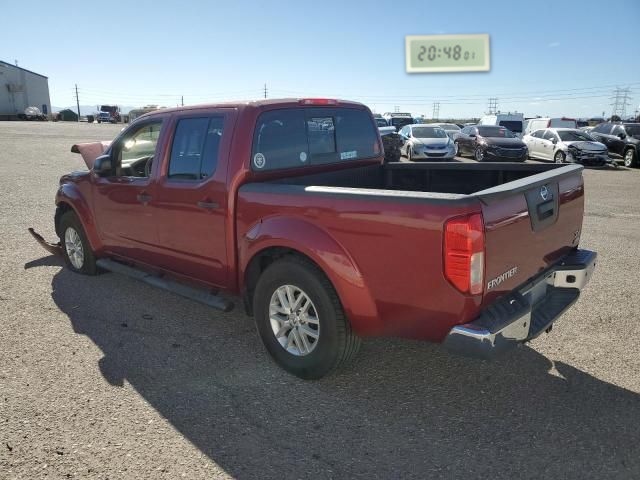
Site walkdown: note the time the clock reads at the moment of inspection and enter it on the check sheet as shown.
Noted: 20:48
